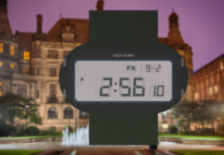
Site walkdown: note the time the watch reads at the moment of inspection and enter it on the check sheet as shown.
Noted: 2:56:10
